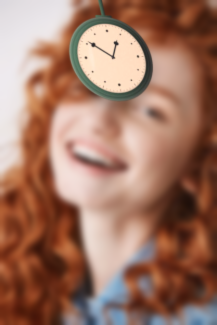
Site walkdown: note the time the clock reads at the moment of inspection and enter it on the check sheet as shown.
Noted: 12:51
